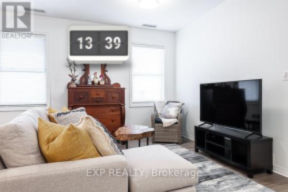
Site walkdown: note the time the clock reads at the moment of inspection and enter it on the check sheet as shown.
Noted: 13:39
